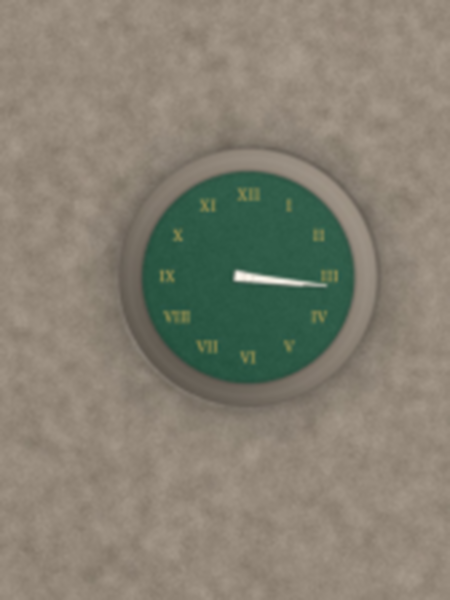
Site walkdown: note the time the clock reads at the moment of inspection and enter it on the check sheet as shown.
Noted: 3:16
